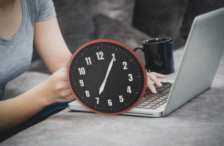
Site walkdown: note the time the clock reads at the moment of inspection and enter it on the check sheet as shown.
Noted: 7:05
